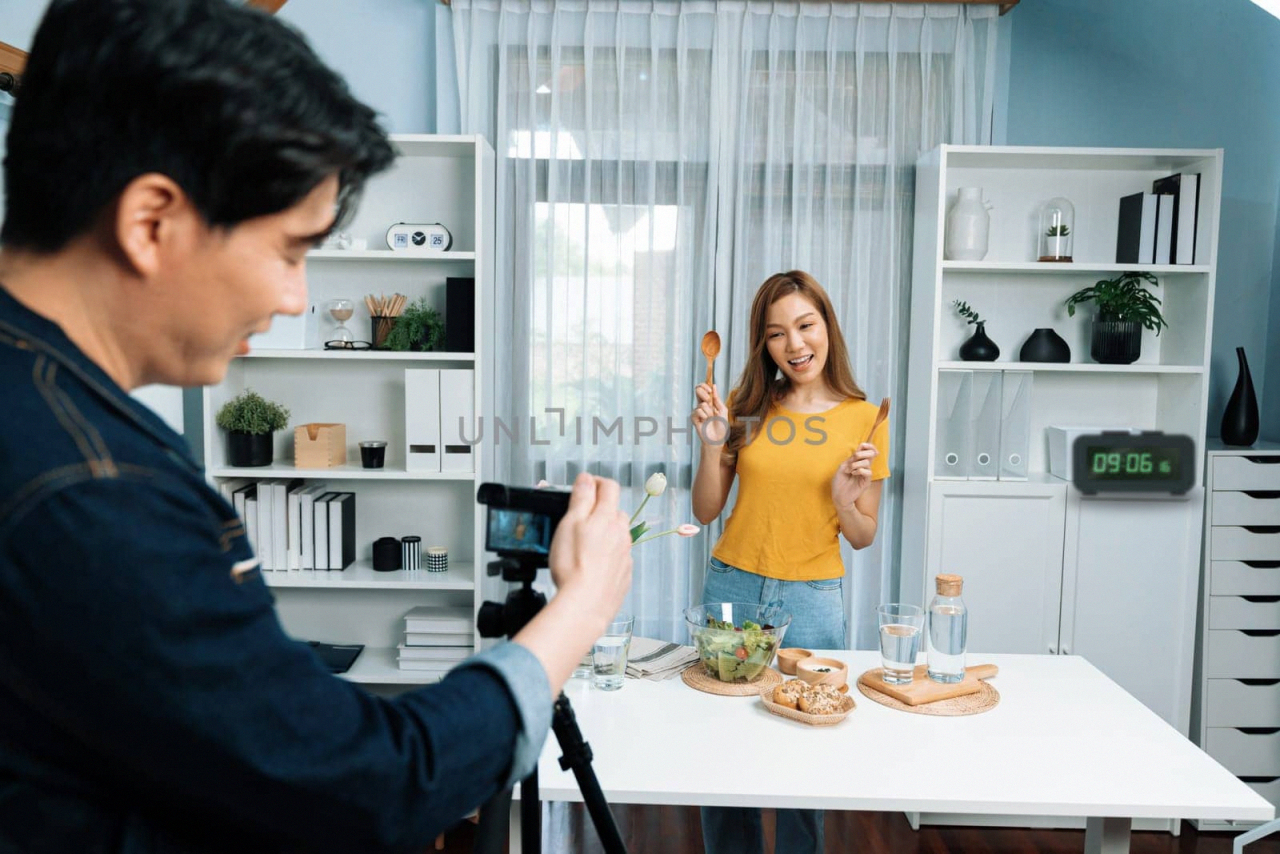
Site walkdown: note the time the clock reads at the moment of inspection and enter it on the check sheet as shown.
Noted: 9:06
